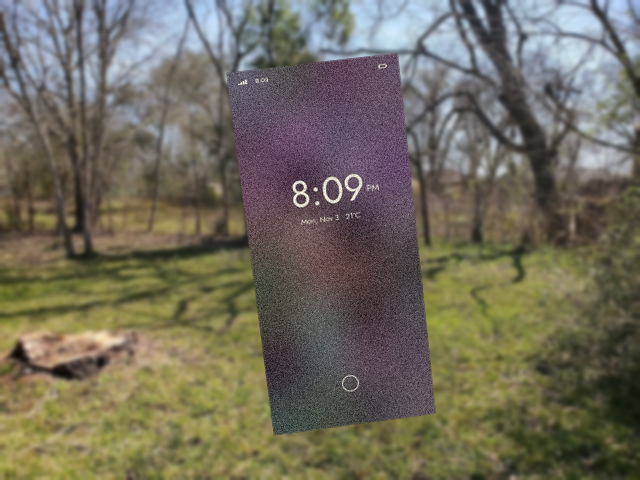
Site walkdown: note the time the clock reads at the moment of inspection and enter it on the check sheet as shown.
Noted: 8:09
